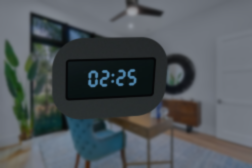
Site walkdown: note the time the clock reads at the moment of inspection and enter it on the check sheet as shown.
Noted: 2:25
